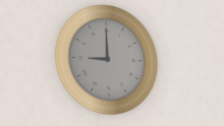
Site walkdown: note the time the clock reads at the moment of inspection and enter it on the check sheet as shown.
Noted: 9:00
